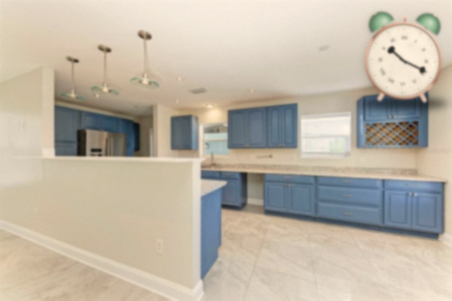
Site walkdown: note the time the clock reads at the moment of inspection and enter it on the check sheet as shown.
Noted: 10:19
